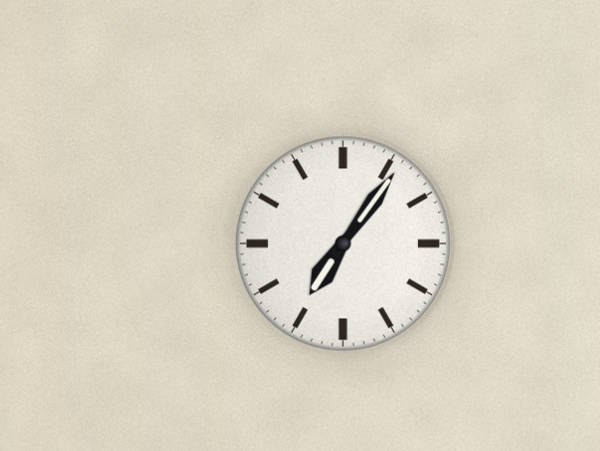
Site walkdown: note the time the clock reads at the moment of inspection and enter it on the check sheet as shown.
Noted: 7:06
